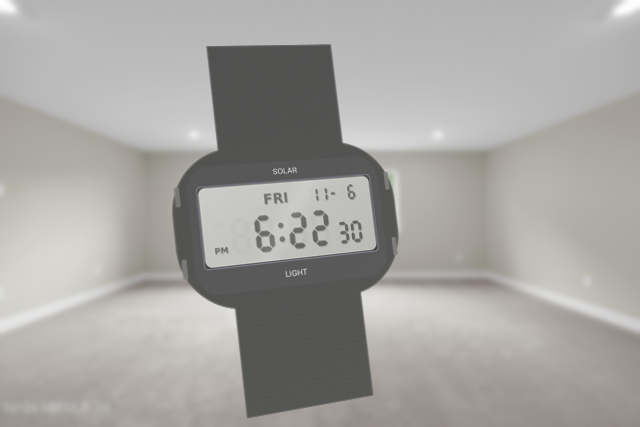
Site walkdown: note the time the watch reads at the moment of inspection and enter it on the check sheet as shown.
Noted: 6:22:30
